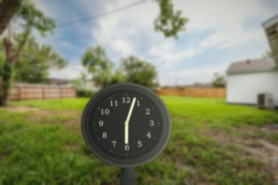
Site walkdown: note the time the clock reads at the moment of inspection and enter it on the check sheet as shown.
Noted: 6:03
